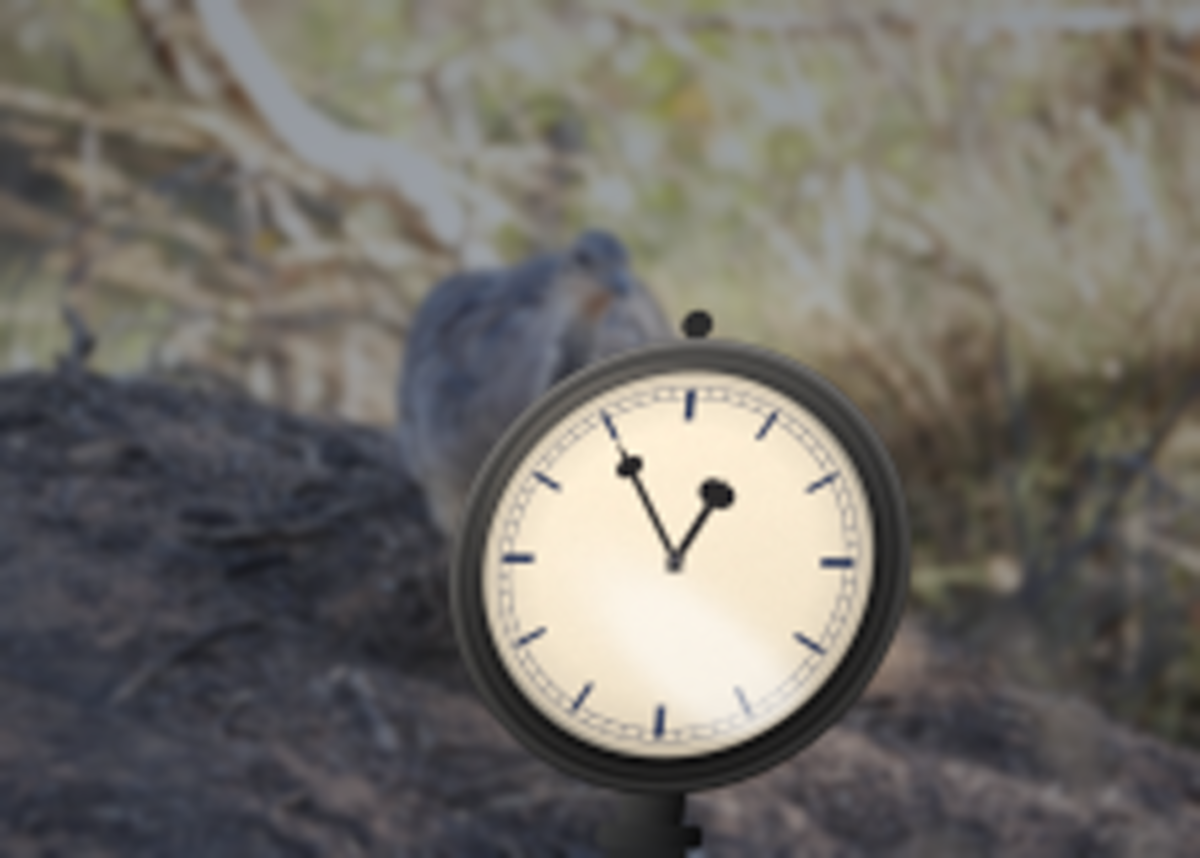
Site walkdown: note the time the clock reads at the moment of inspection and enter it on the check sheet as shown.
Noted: 12:55
